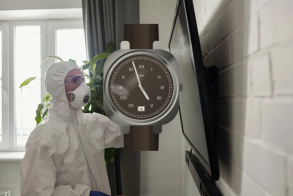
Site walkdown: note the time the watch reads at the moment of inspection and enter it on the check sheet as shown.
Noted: 4:57
